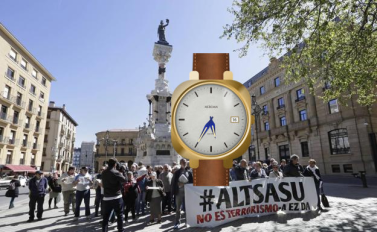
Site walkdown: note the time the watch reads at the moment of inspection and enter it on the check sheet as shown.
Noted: 5:35
